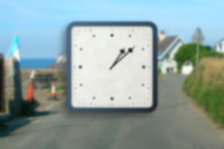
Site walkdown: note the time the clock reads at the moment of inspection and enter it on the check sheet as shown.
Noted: 1:08
